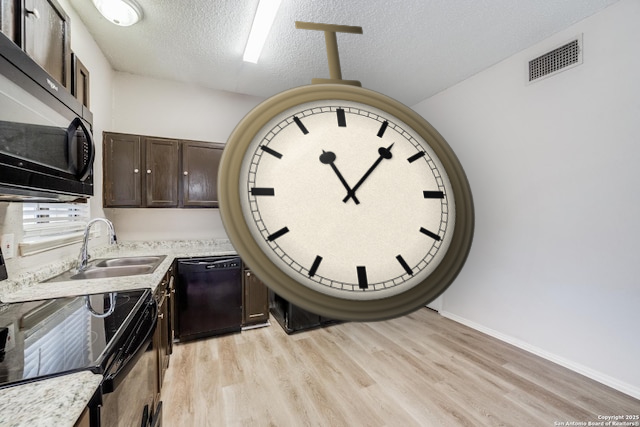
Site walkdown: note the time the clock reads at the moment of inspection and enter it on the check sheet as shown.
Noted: 11:07
